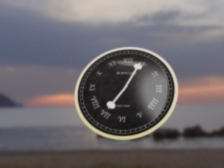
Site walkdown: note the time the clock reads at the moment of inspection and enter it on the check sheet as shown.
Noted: 7:04
